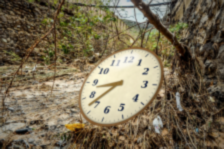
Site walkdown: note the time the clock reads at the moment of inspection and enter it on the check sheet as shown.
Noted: 8:37
